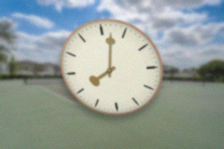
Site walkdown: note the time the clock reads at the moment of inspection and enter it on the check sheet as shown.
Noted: 8:02
